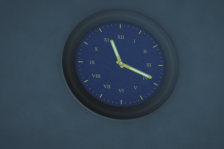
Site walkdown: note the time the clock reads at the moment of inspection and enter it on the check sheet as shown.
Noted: 11:19
